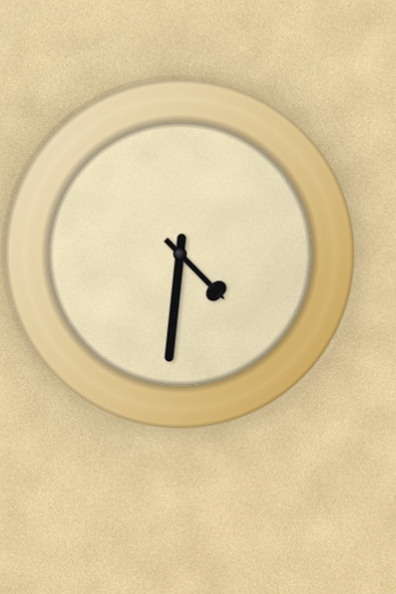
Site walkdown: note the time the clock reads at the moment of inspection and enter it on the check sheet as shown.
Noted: 4:31
